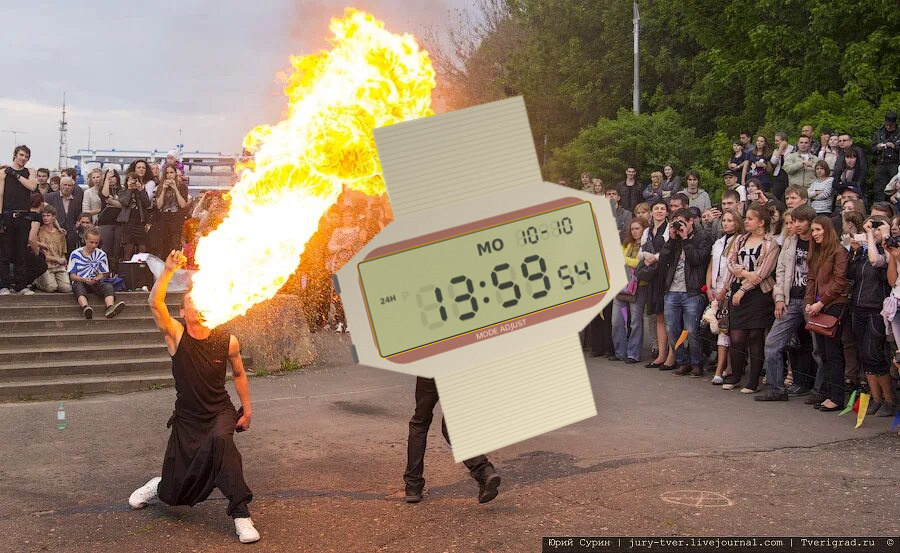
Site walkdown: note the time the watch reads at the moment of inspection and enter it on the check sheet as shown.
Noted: 13:59:54
